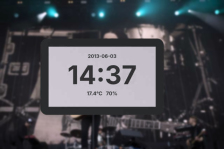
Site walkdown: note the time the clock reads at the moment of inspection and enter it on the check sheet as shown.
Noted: 14:37
